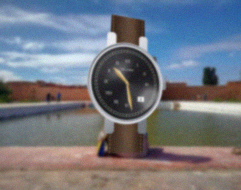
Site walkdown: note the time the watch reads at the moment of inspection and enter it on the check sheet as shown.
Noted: 10:28
